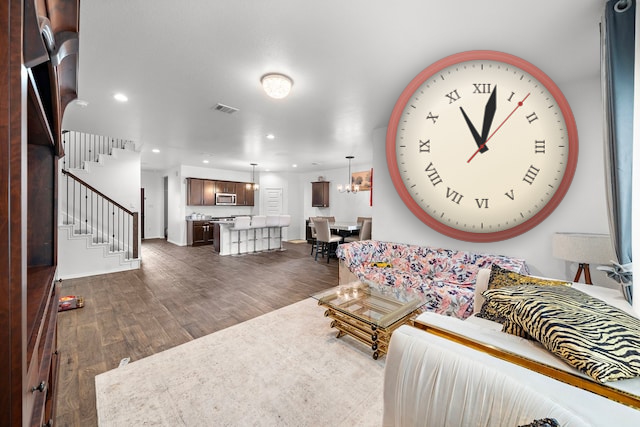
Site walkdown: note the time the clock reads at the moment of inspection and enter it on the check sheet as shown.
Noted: 11:02:07
